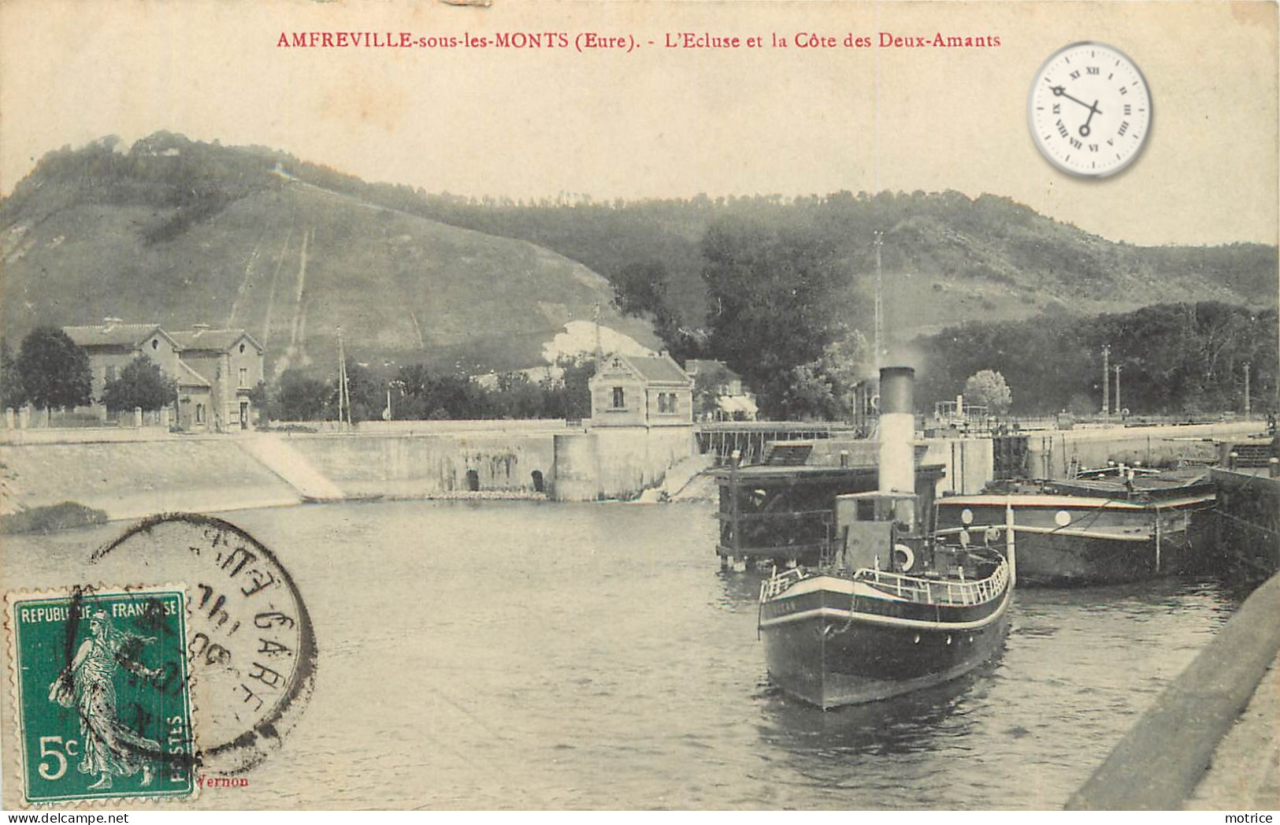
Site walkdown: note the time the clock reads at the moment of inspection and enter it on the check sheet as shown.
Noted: 6:49
